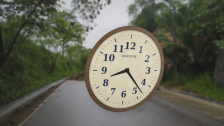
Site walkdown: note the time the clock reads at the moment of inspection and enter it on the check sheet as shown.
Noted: 8:23
